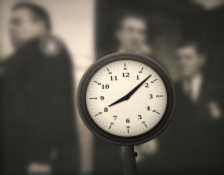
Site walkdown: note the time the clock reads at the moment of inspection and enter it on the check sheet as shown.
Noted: 8:08
